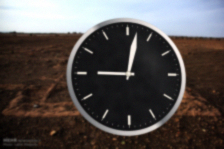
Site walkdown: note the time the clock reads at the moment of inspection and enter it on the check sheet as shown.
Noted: 9:02
